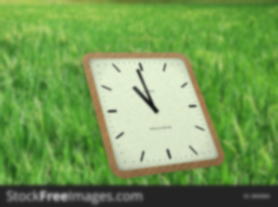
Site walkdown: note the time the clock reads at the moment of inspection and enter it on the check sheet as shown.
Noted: 10:59
